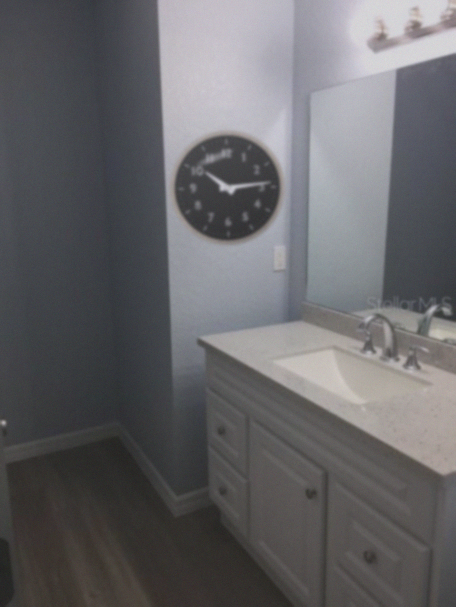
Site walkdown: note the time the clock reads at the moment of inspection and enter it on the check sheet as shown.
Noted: 10:14
